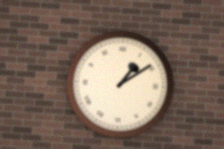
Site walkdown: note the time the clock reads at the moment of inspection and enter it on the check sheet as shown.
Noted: 1:09
